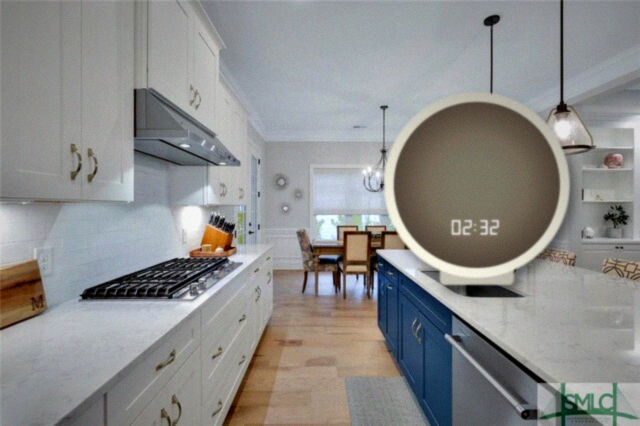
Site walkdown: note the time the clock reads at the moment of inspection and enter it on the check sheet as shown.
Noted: 2:32
